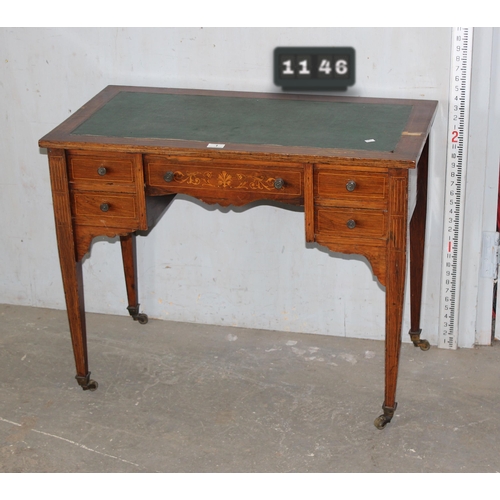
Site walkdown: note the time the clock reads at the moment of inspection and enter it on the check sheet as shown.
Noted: 11:46
